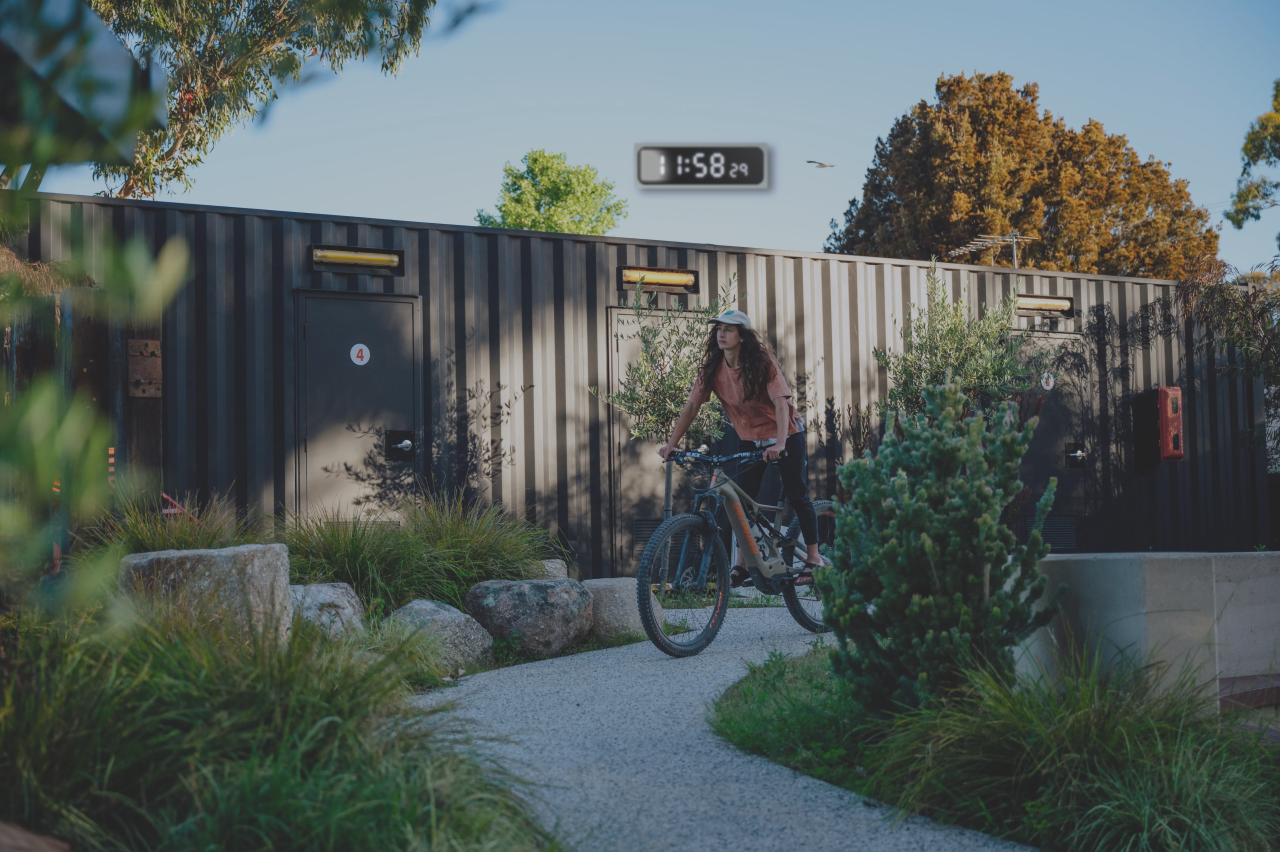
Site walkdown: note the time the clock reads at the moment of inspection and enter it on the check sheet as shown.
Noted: 11:58:29
